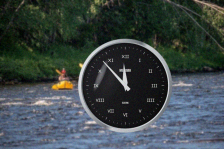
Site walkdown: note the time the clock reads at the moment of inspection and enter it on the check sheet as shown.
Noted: 11:53
